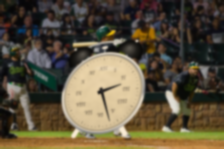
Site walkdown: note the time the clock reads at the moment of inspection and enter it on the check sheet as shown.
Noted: 2:27
